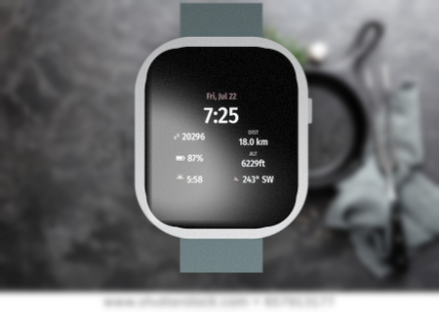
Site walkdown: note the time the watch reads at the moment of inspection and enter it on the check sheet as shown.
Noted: 7:25
